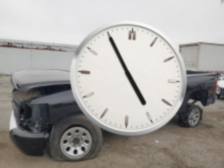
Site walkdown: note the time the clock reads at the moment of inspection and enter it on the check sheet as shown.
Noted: 4:55
